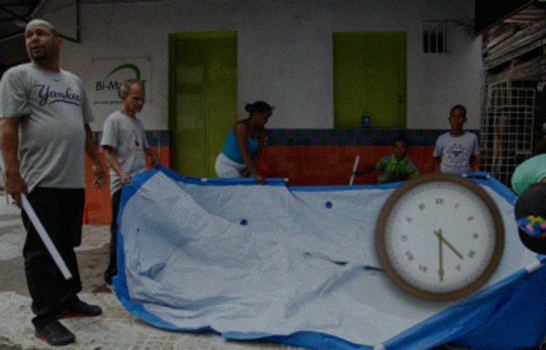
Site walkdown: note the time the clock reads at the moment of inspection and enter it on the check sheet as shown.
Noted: 4:30
